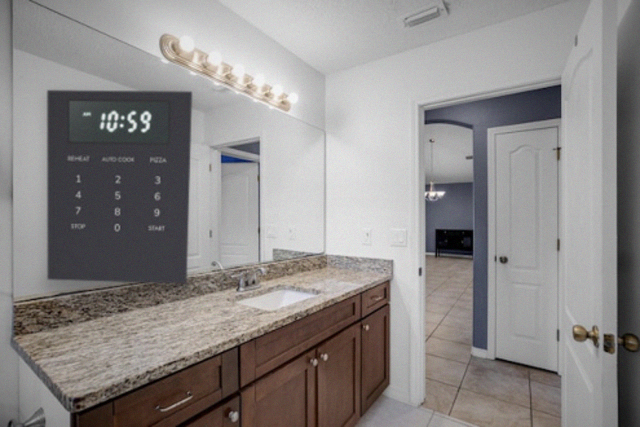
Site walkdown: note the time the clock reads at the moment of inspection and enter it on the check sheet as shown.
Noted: 10:59
